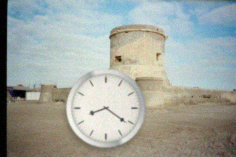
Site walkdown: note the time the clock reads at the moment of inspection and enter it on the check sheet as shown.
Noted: 8:21
